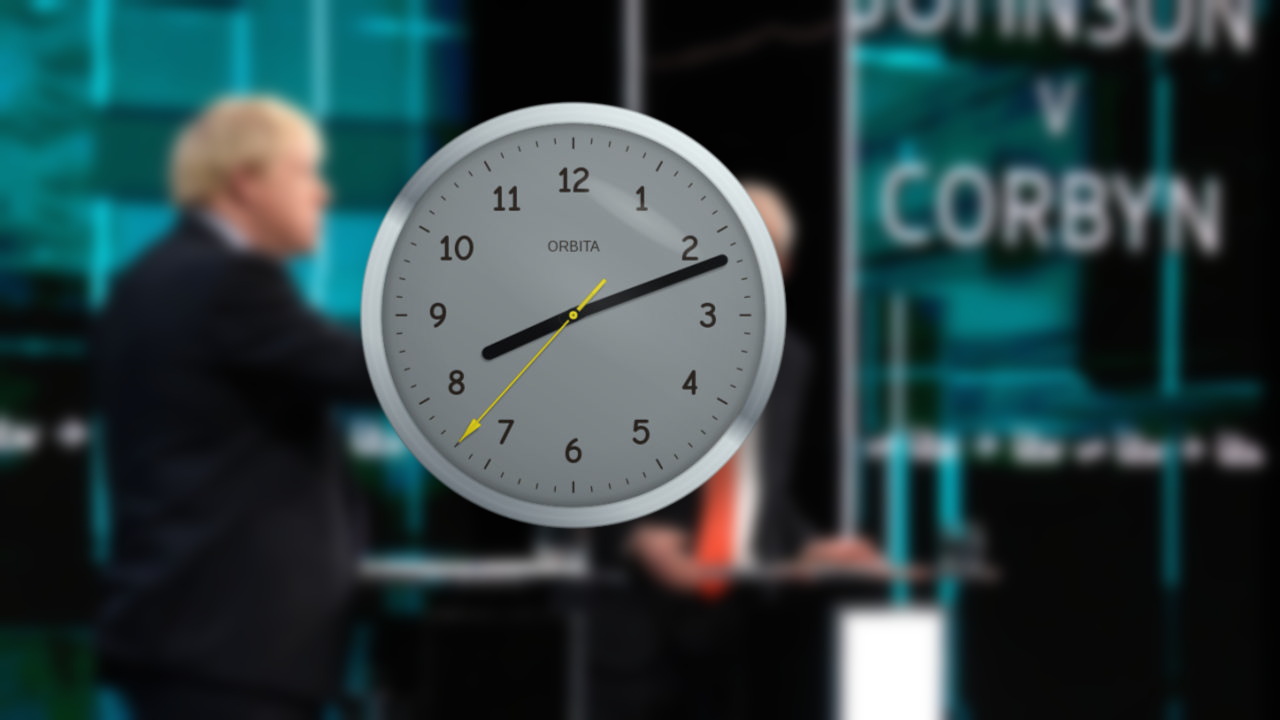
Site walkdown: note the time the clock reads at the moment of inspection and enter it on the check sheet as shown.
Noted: 8:11:37
